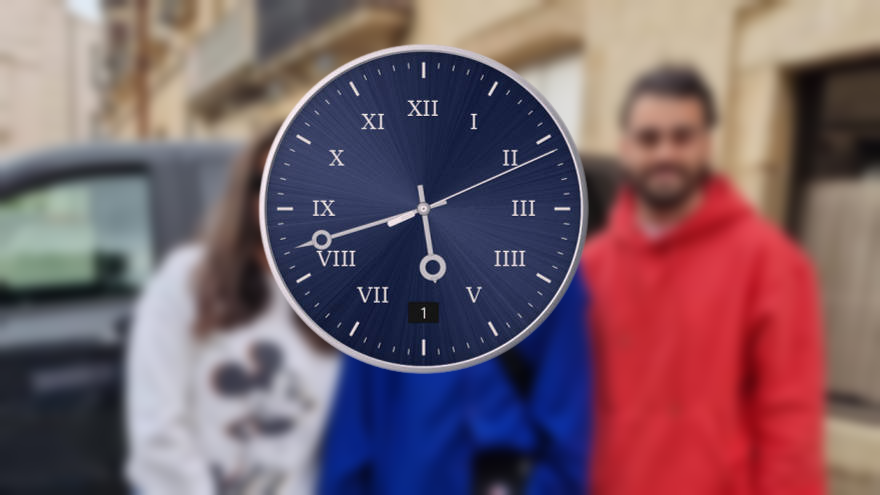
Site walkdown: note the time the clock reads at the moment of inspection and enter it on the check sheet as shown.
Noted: 5:42:11
